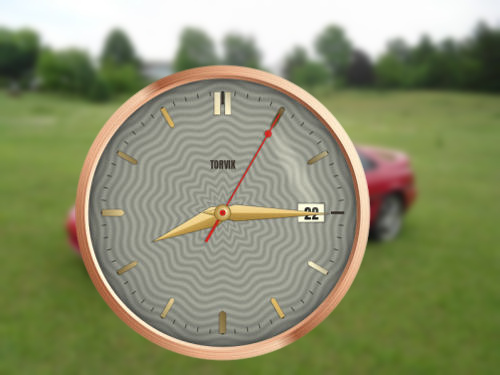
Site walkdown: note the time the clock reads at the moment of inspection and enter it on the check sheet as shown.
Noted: 8:15:05
